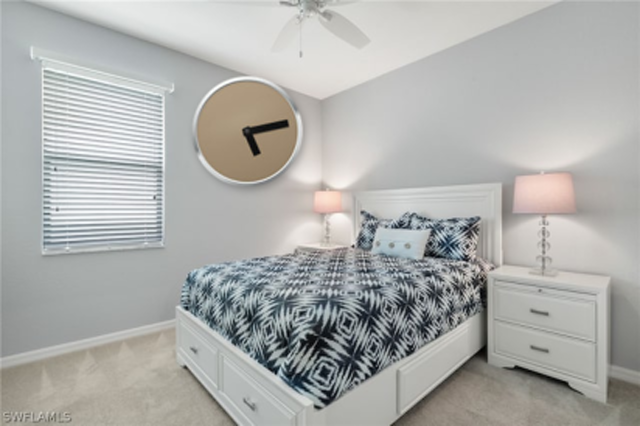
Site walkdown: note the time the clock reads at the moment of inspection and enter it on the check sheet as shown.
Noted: 5:13
